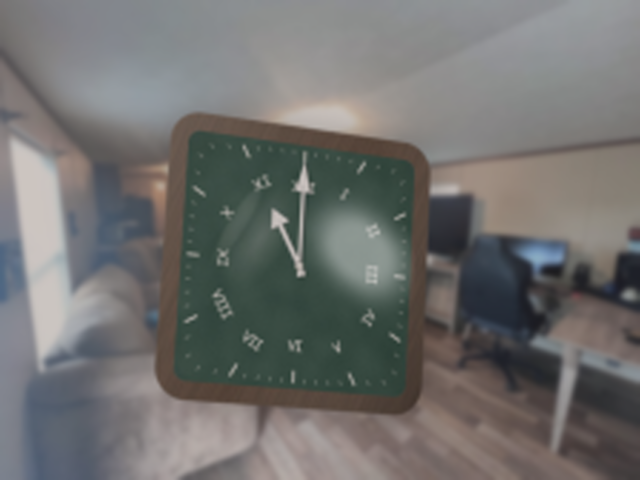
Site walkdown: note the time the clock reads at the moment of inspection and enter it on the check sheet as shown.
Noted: 11:00
